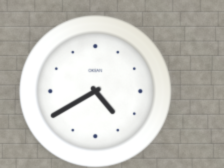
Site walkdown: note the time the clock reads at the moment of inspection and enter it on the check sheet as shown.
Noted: 4:40
